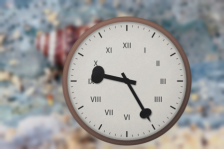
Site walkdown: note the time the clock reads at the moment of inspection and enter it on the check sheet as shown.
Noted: 9:25
